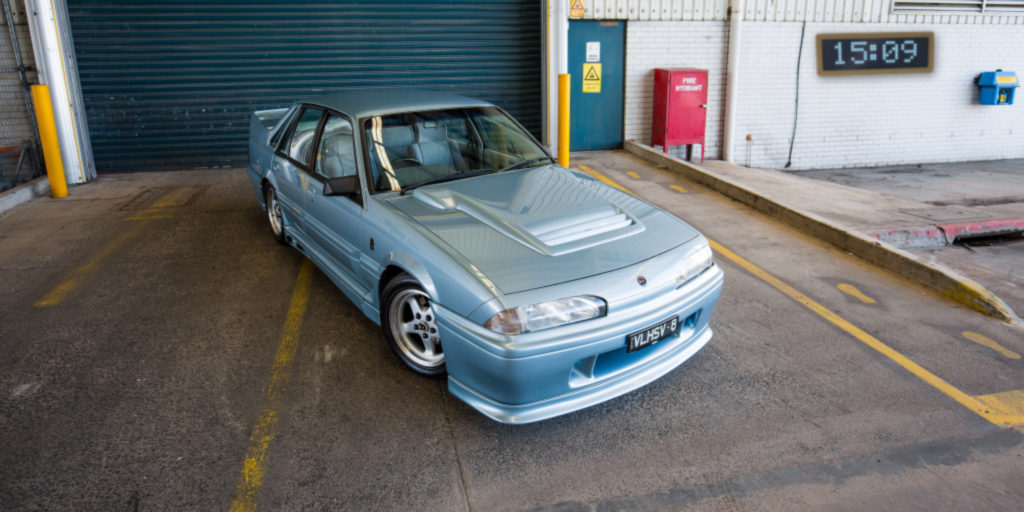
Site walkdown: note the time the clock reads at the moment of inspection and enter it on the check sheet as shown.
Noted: 15:09
